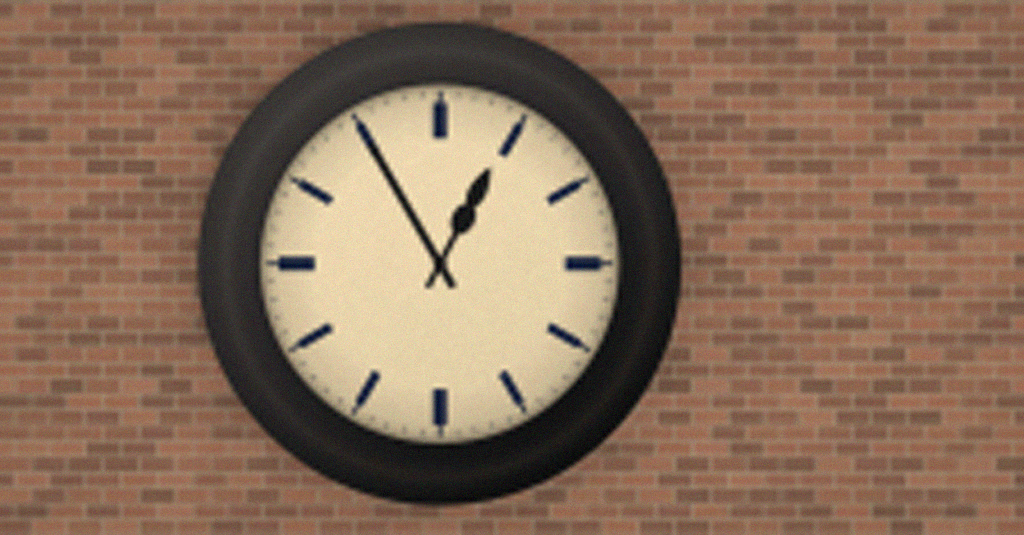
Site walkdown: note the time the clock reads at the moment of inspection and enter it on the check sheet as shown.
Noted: 12:55
